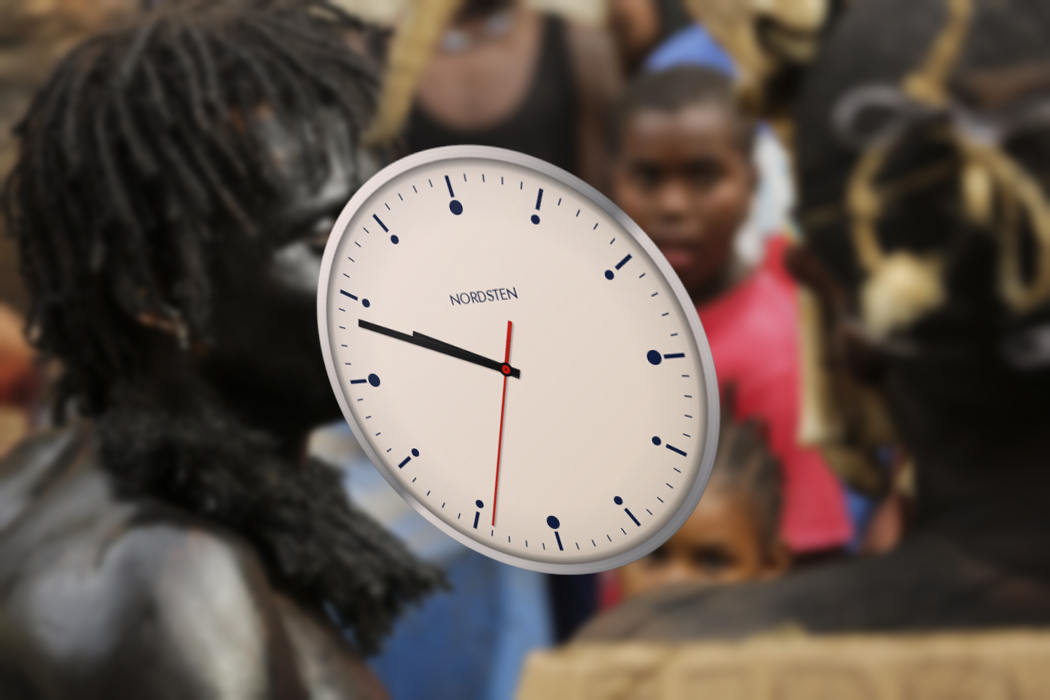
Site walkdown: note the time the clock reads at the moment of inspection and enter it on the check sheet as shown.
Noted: 9:48:34
